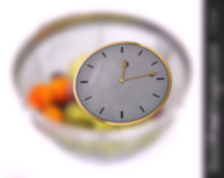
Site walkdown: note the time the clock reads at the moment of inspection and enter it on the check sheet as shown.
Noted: 12:13
